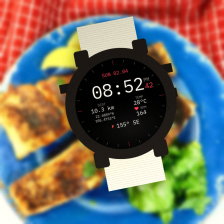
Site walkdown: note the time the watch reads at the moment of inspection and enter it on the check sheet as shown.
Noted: 8:52:42
